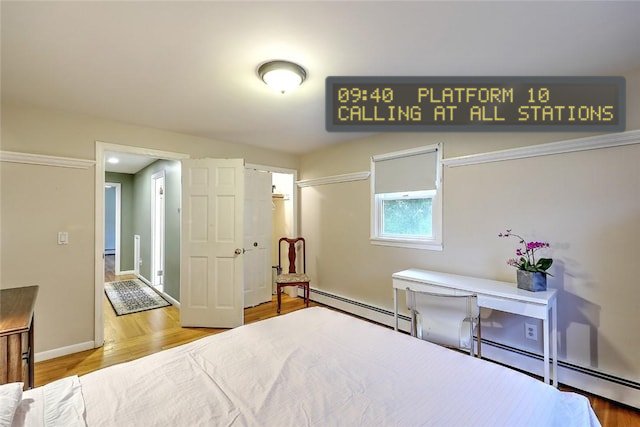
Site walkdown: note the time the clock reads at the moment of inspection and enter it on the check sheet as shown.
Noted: 9:40
